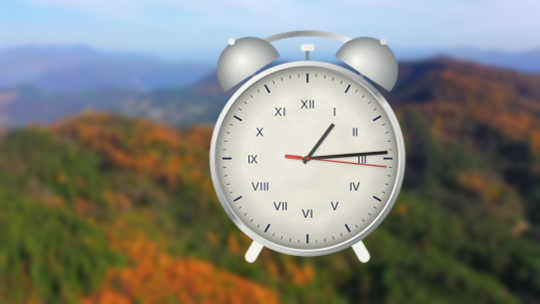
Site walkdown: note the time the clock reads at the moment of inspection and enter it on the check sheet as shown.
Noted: 1:14:16
